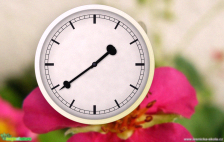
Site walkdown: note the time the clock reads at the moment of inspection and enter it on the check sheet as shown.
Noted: 1:39
